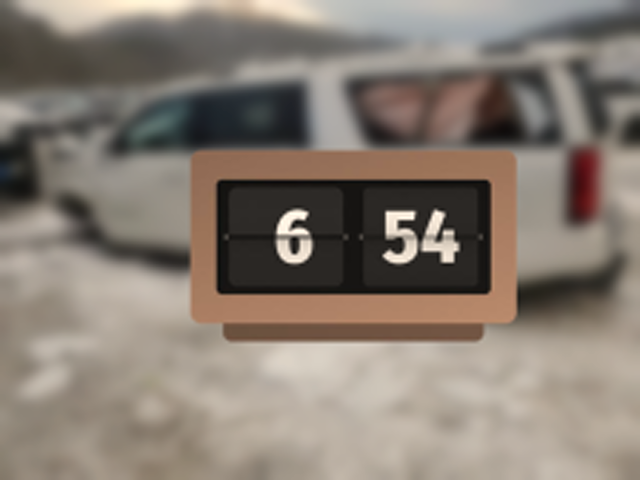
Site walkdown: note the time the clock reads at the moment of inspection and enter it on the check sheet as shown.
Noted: 6:54
